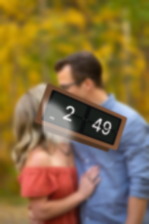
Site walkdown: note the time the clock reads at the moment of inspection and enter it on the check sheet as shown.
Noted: 2:49
